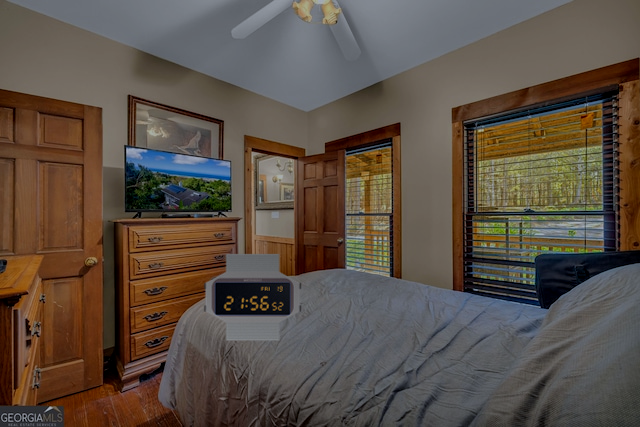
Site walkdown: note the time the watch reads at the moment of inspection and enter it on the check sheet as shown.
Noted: 21:56:52
